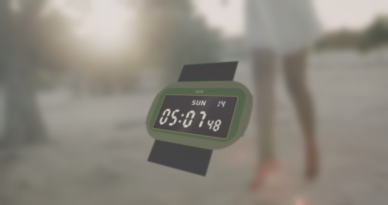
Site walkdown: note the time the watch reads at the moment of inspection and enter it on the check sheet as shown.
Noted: 5:07:48
